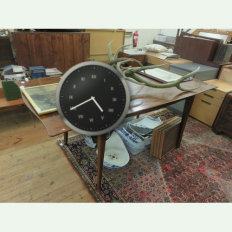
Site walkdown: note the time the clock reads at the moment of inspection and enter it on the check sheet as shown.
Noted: 4:40
